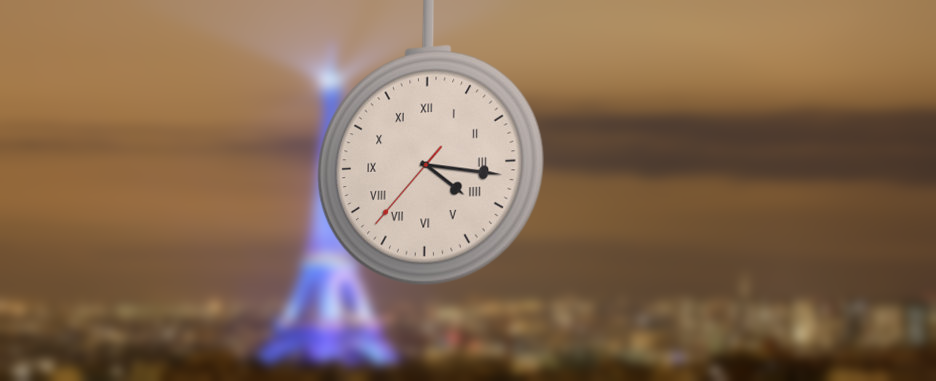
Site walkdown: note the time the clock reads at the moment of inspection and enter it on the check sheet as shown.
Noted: 4:16:37
